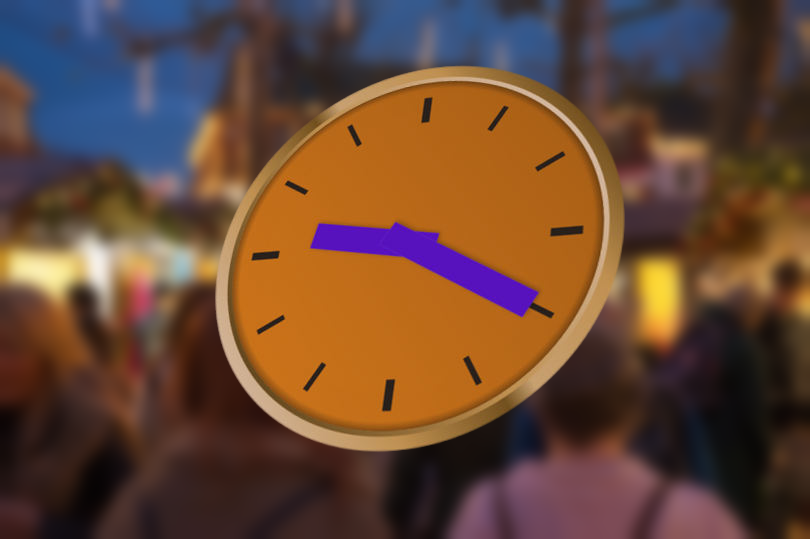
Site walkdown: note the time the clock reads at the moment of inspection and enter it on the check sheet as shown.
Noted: 9:20
